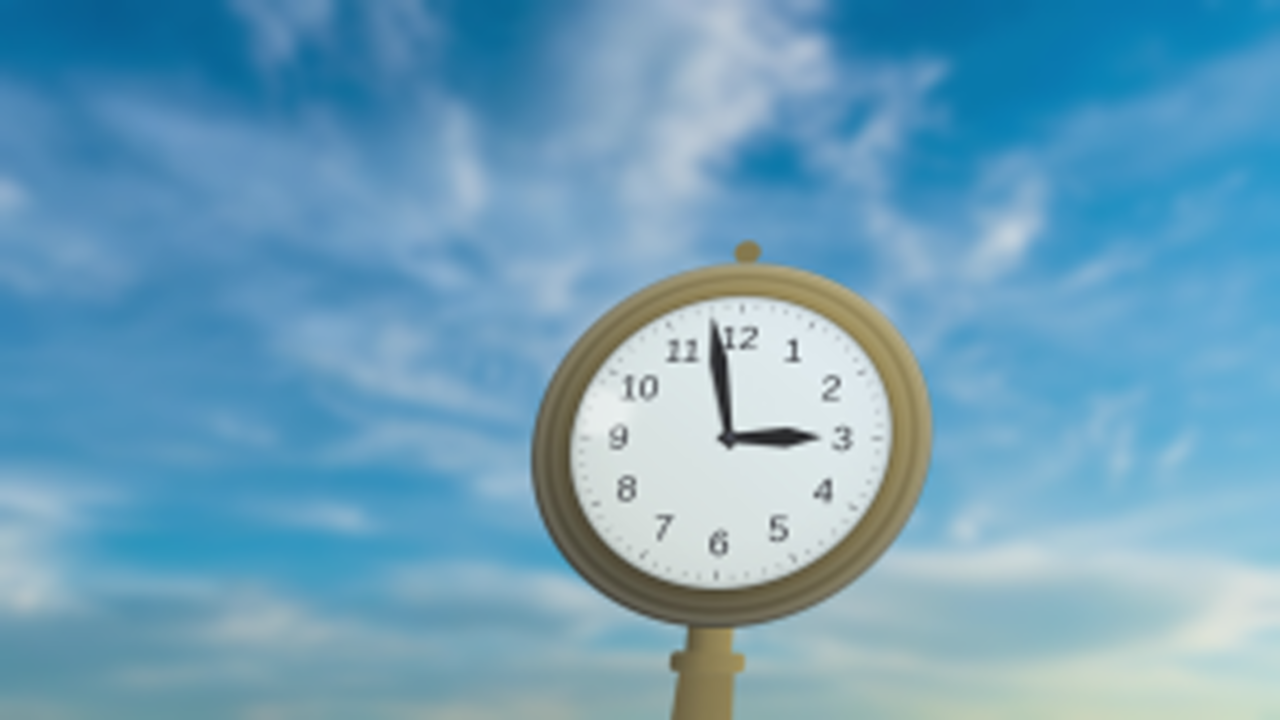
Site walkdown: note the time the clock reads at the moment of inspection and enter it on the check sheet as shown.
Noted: 2:58
